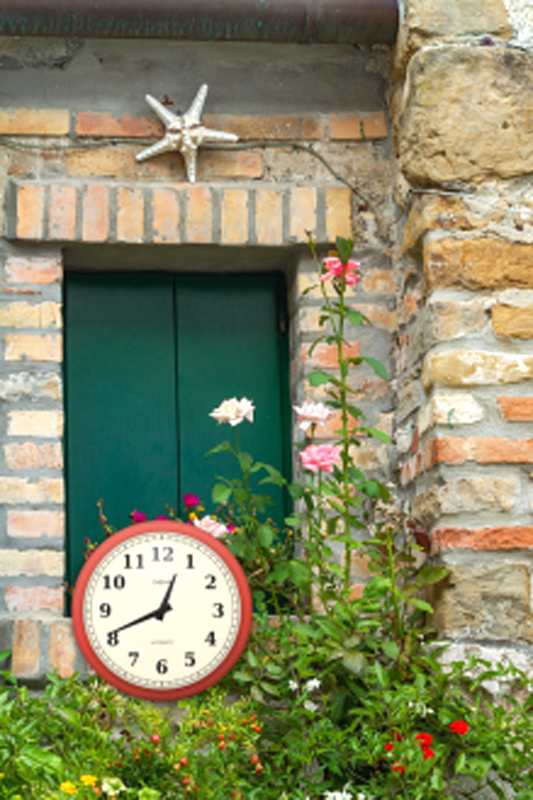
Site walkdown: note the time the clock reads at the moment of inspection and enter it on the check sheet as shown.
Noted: 12:41
